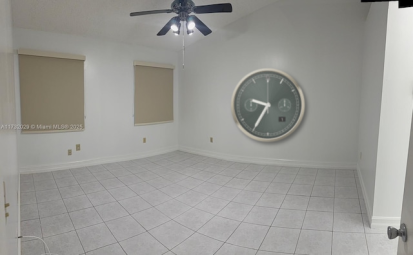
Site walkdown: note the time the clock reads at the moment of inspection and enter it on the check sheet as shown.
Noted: 9:35
